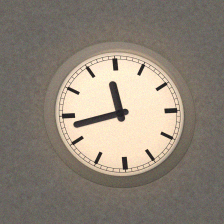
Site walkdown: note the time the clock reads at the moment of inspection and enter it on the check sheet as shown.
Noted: 11:43
